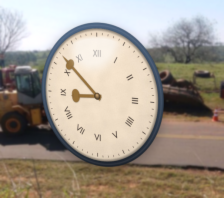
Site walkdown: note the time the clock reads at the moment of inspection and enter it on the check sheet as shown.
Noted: 8:52
